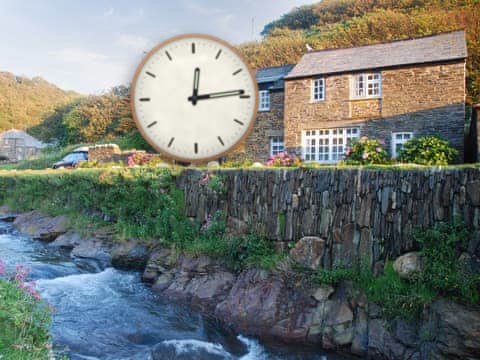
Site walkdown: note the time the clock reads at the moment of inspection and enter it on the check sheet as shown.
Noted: 12:14
